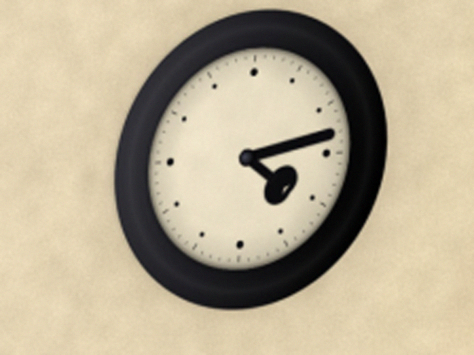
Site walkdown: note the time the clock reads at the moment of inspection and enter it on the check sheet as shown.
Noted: 4:13
